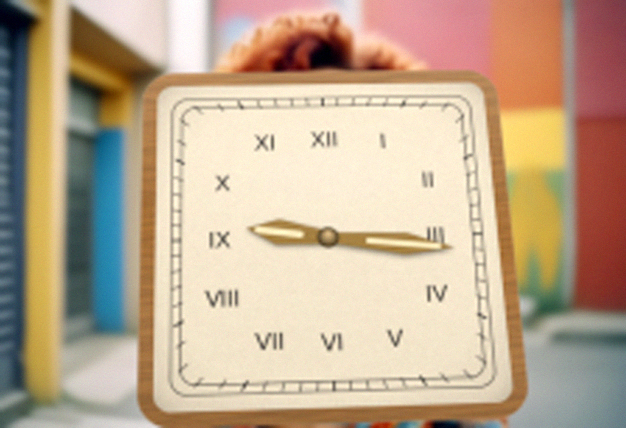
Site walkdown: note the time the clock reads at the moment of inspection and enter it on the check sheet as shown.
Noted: 9:16
